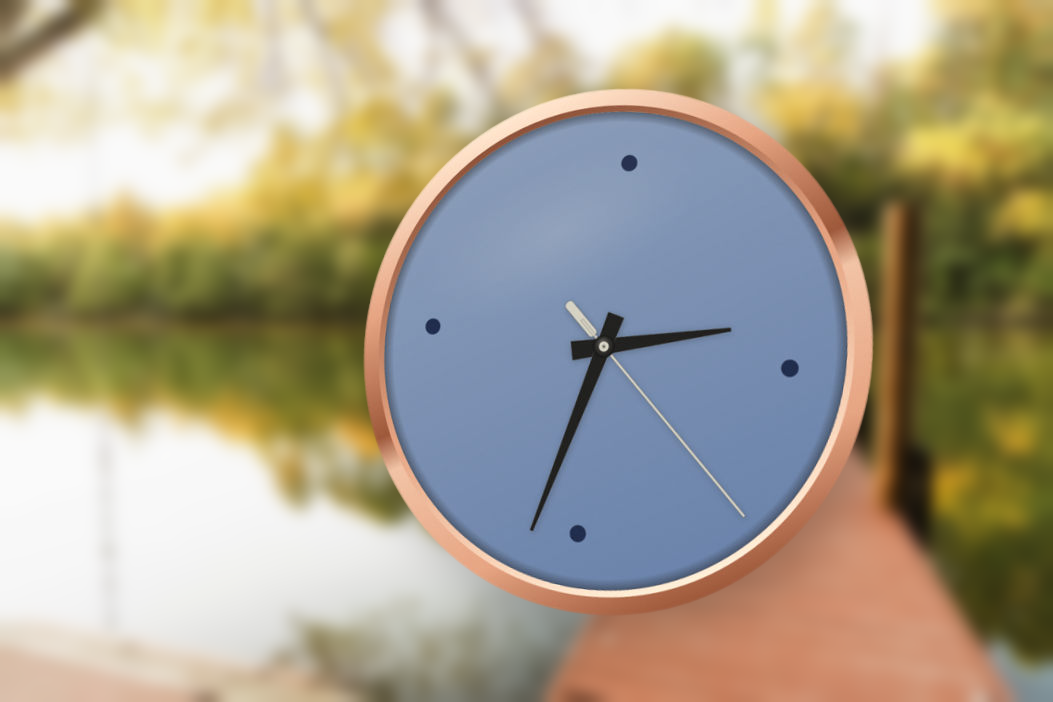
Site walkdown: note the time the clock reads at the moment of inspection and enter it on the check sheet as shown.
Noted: 2:32:22
